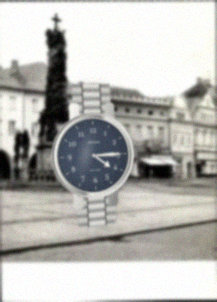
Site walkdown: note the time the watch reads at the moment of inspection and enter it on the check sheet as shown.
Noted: 4:15
